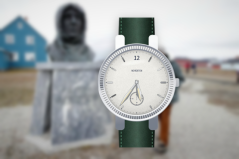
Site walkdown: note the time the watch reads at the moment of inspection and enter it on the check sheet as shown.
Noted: 5:36
